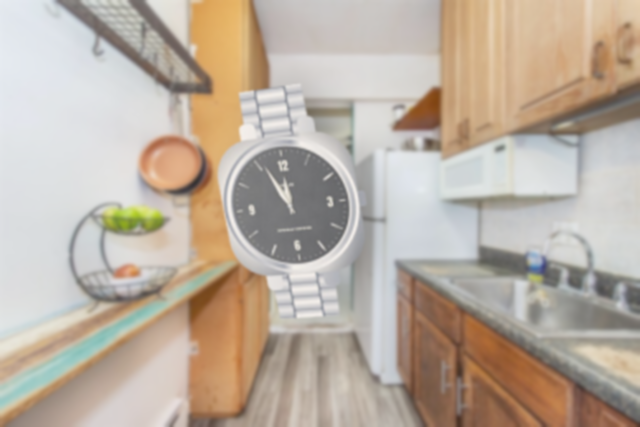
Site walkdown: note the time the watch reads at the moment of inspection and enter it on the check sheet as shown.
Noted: 11:56
